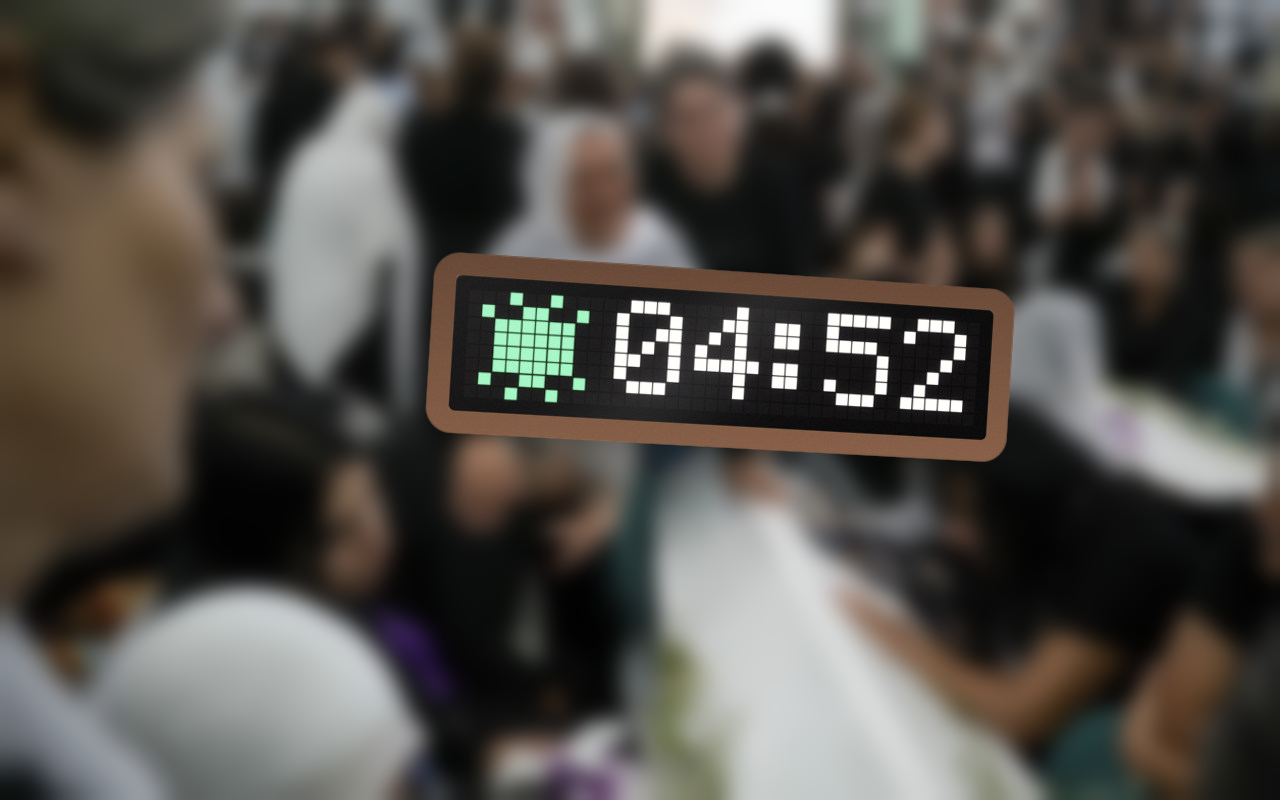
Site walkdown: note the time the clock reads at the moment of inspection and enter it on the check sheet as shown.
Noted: 4:52
